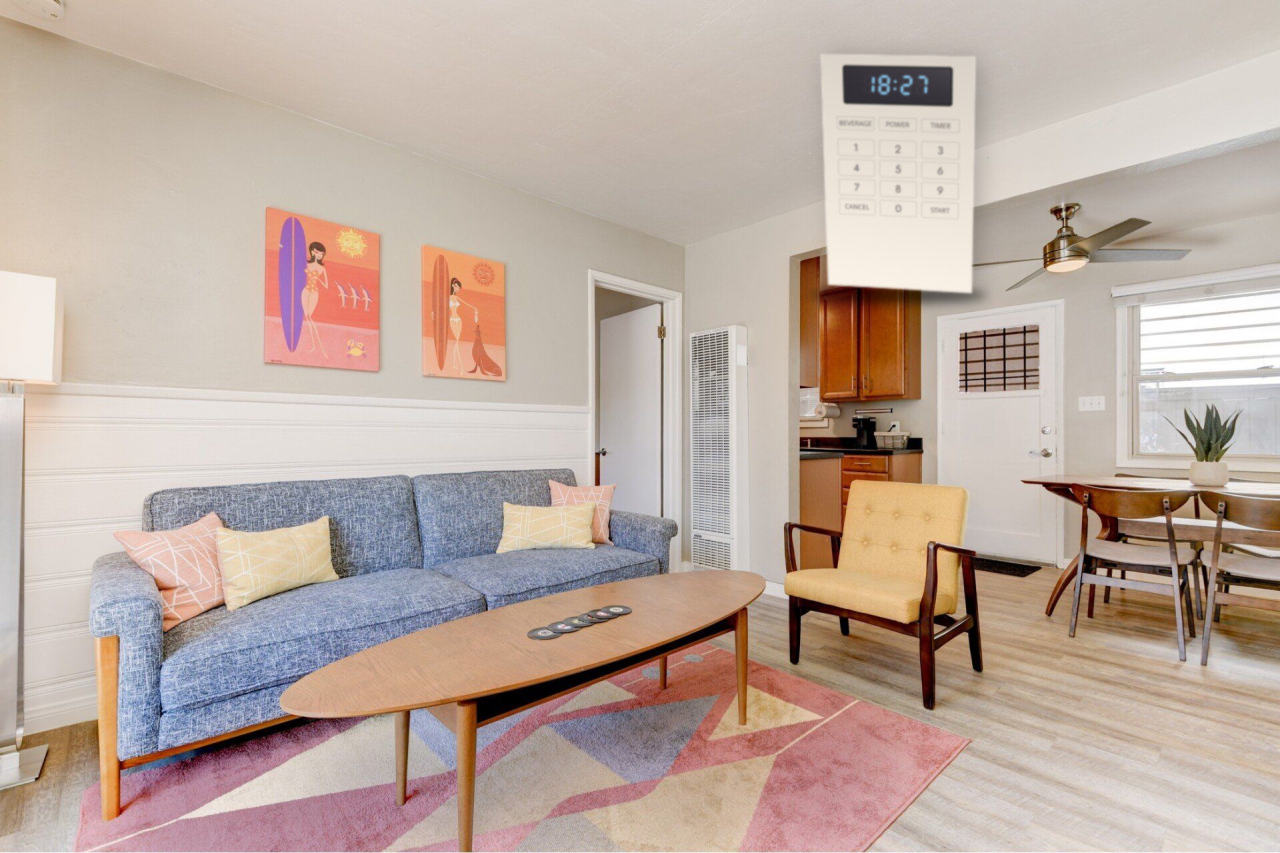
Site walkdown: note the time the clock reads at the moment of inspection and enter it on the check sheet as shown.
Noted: 18:27
